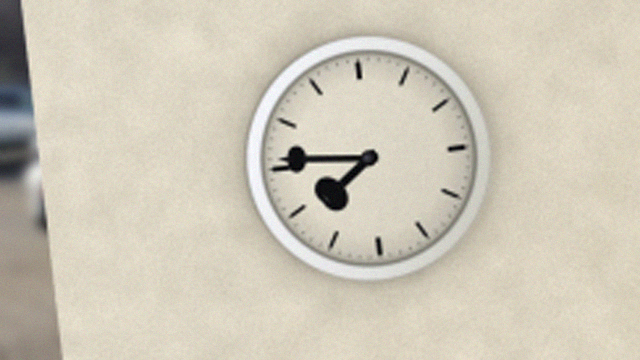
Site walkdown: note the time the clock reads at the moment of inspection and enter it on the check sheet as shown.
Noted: 7:46
